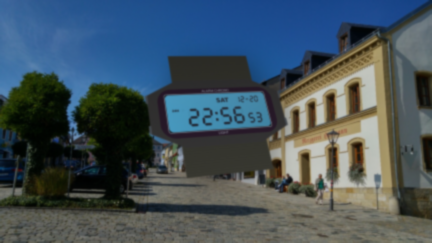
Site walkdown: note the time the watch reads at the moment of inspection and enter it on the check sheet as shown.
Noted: 22:56:53
